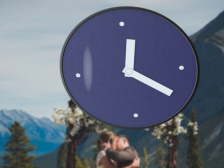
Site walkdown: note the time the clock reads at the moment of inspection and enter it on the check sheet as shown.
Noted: 12:21
